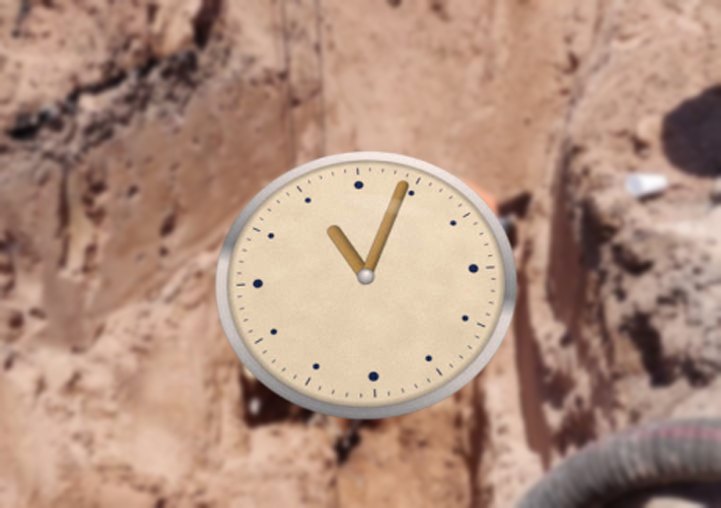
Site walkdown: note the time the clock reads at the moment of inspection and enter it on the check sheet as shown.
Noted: 11:04
